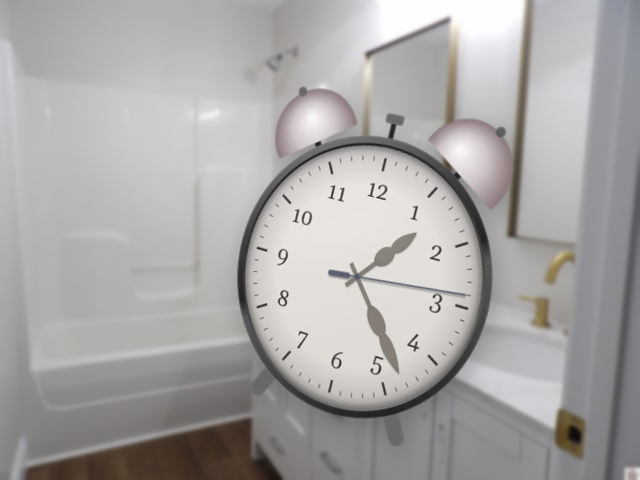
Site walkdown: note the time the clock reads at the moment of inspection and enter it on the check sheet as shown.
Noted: 1:23:14
